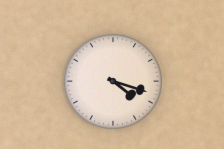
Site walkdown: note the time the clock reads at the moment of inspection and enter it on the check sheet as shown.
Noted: 4:18
